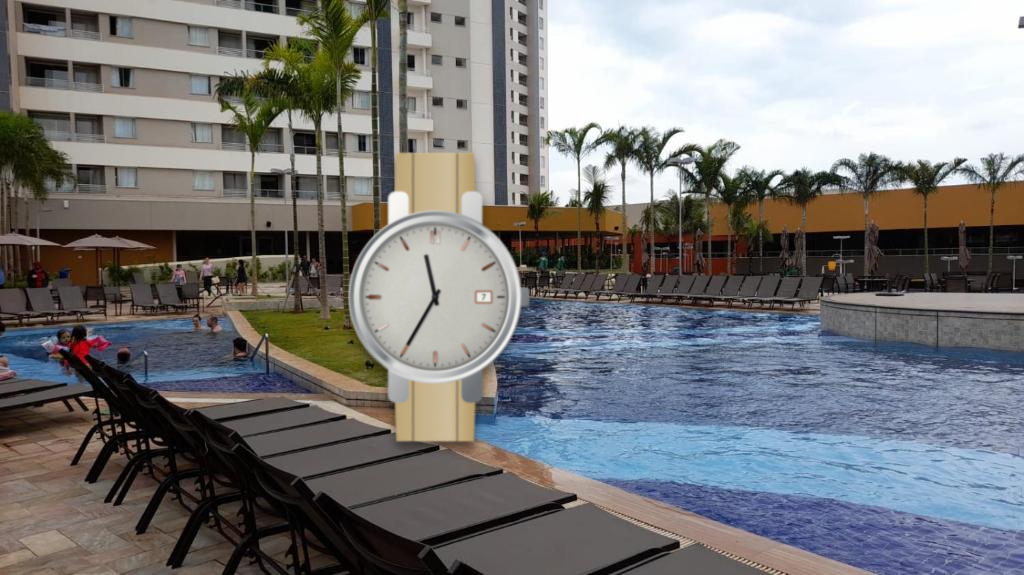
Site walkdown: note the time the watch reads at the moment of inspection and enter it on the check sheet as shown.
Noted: 11:35
